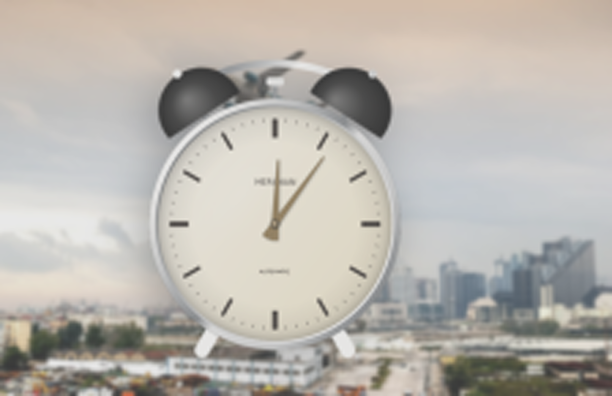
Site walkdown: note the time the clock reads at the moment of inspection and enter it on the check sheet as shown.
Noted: 12:06
